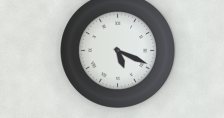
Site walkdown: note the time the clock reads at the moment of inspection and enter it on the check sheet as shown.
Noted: 5:19
